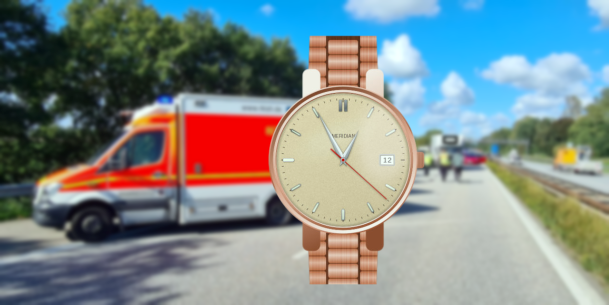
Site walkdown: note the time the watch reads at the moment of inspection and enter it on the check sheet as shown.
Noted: 12:55:22
